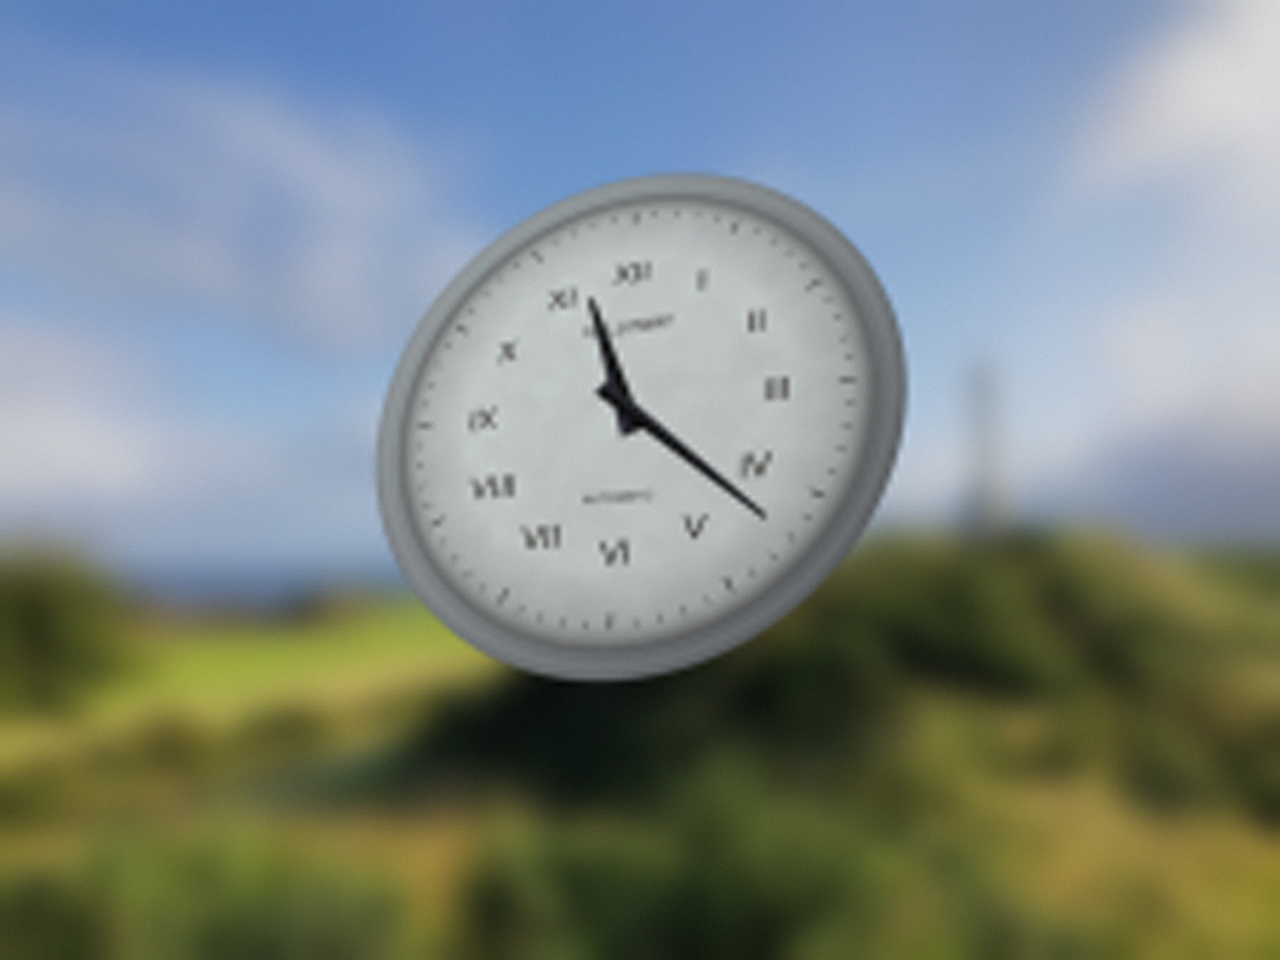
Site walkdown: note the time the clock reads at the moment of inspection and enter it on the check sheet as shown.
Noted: 11:22
